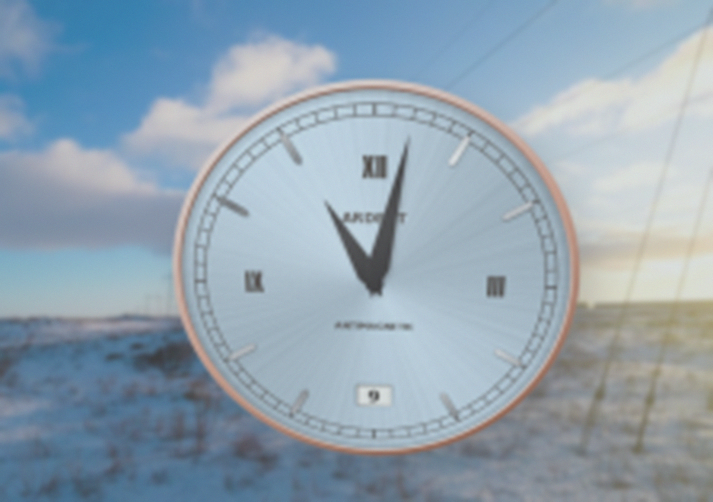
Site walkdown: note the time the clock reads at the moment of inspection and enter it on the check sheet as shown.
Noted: 11:02
